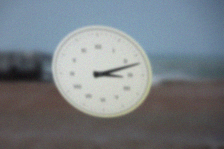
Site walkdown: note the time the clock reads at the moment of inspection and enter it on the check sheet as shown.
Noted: 3:12
